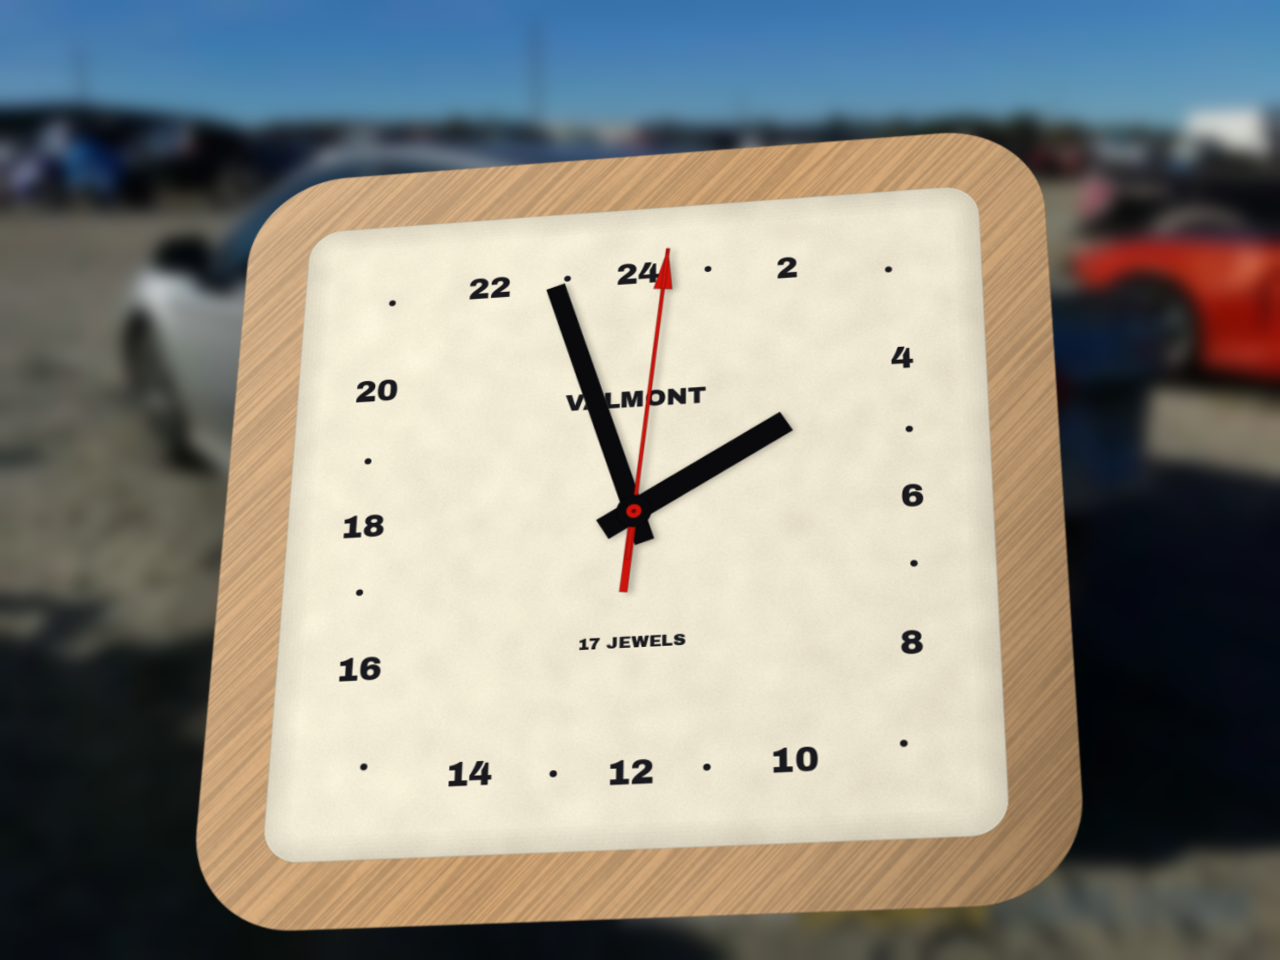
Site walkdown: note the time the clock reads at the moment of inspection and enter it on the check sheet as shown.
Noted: 3:57:01
